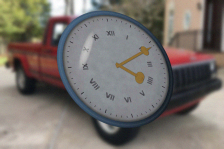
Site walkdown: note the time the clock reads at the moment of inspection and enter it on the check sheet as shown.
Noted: 4:11
